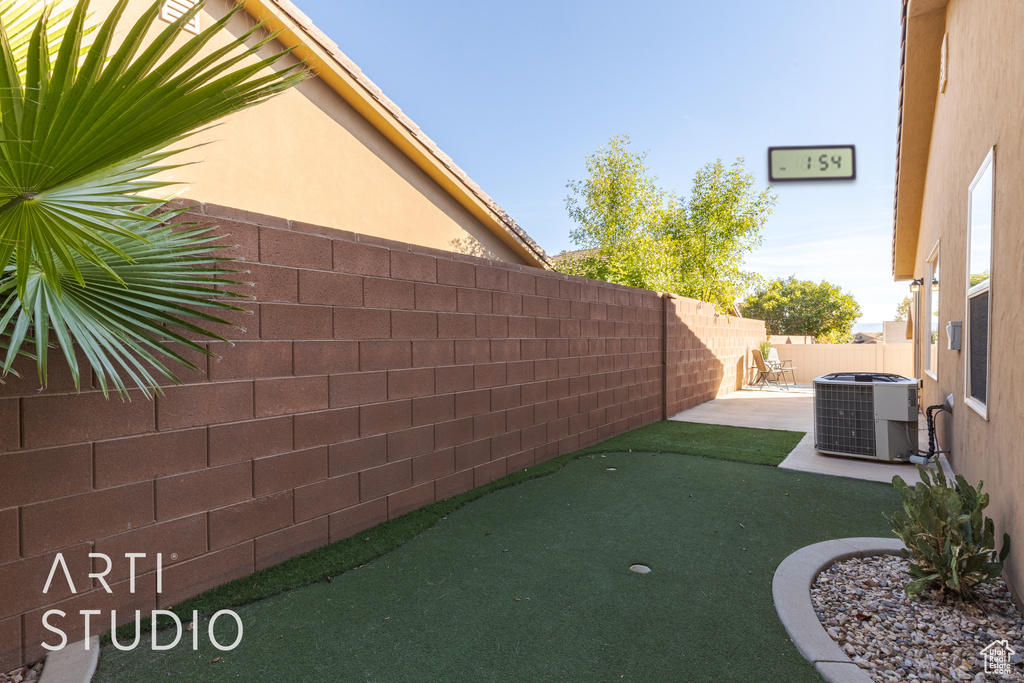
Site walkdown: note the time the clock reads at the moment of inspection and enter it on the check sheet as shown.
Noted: 1:54
